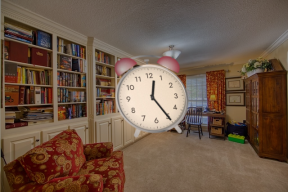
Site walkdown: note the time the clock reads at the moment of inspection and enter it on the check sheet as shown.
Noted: 12:25
